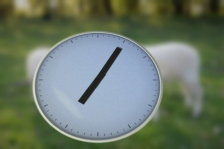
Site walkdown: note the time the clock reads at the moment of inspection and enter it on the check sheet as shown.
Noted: 7:05
